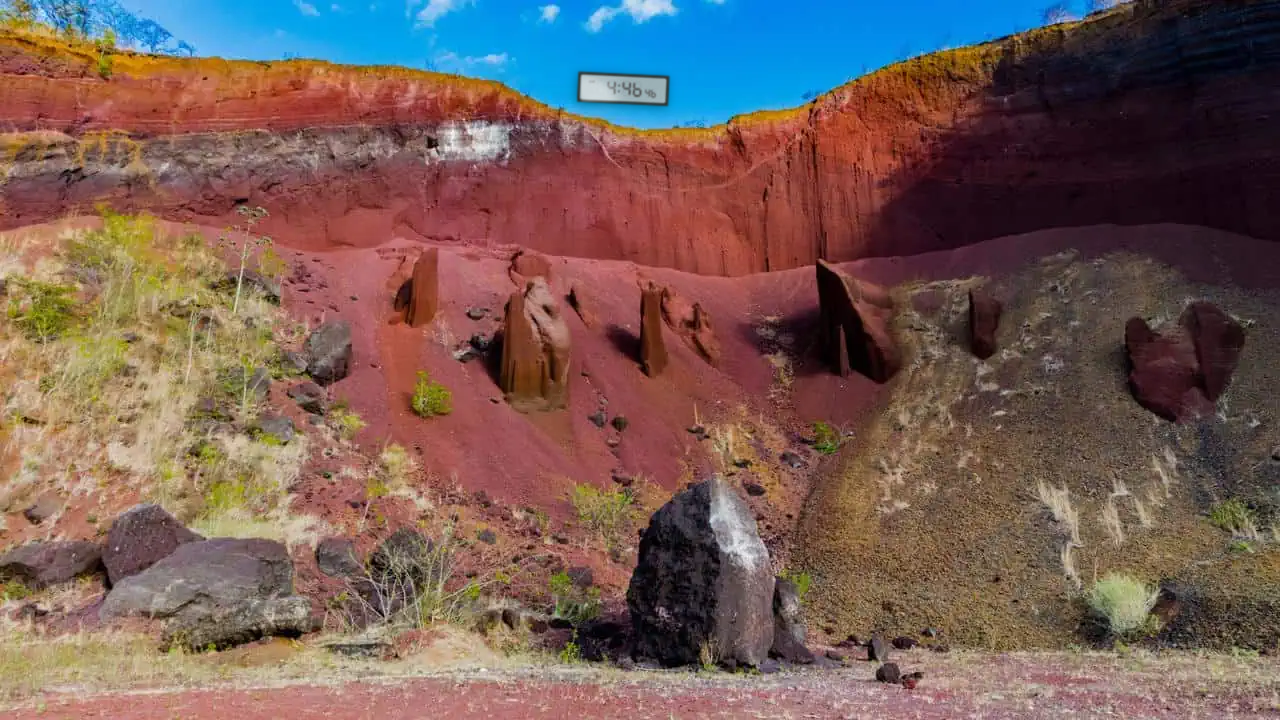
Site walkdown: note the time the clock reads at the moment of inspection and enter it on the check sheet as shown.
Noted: 4:46
